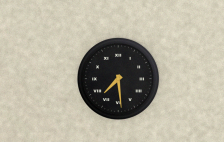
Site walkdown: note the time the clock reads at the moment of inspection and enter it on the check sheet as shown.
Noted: 7:29
